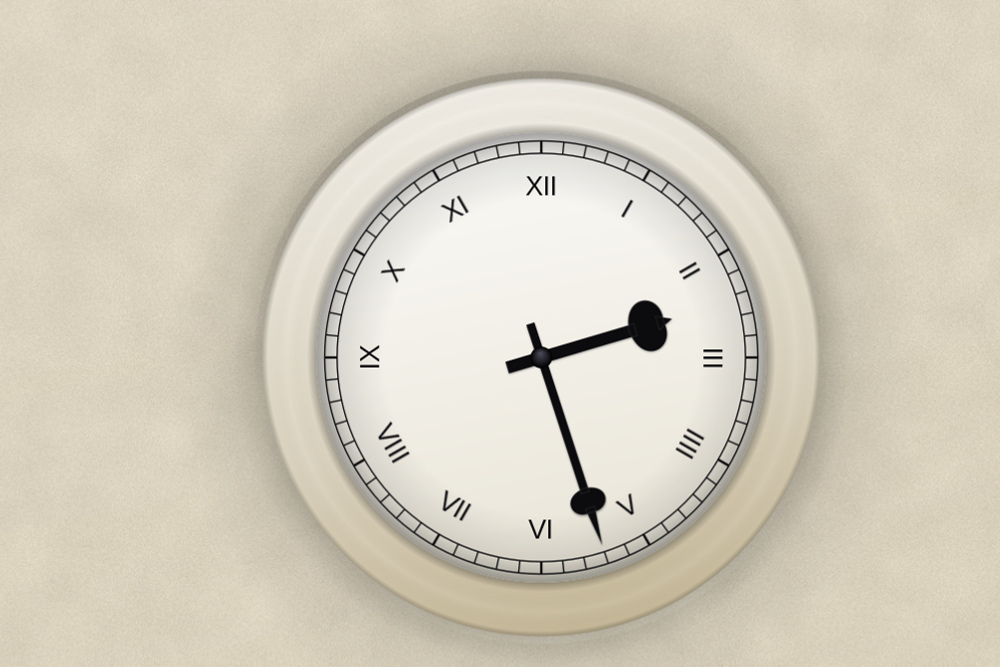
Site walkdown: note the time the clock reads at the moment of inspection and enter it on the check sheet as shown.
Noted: 2:27
